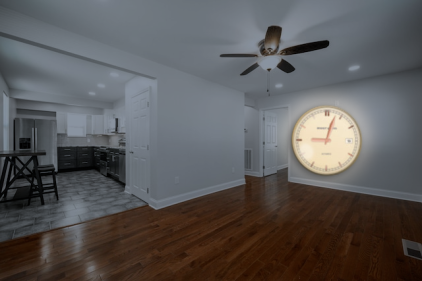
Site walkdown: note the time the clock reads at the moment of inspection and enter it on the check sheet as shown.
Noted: 9:03
